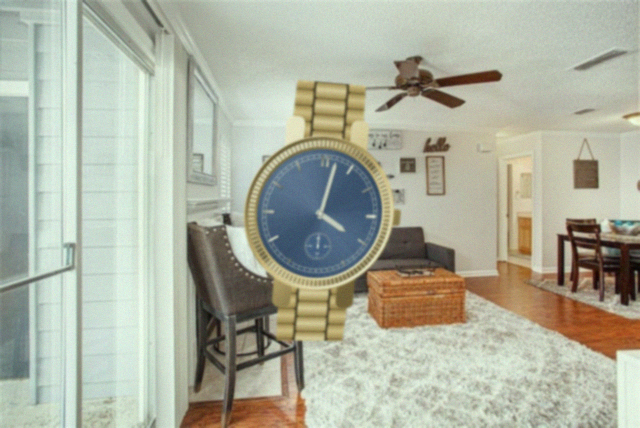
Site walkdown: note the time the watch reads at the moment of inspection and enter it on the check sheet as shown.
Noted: 4:02
